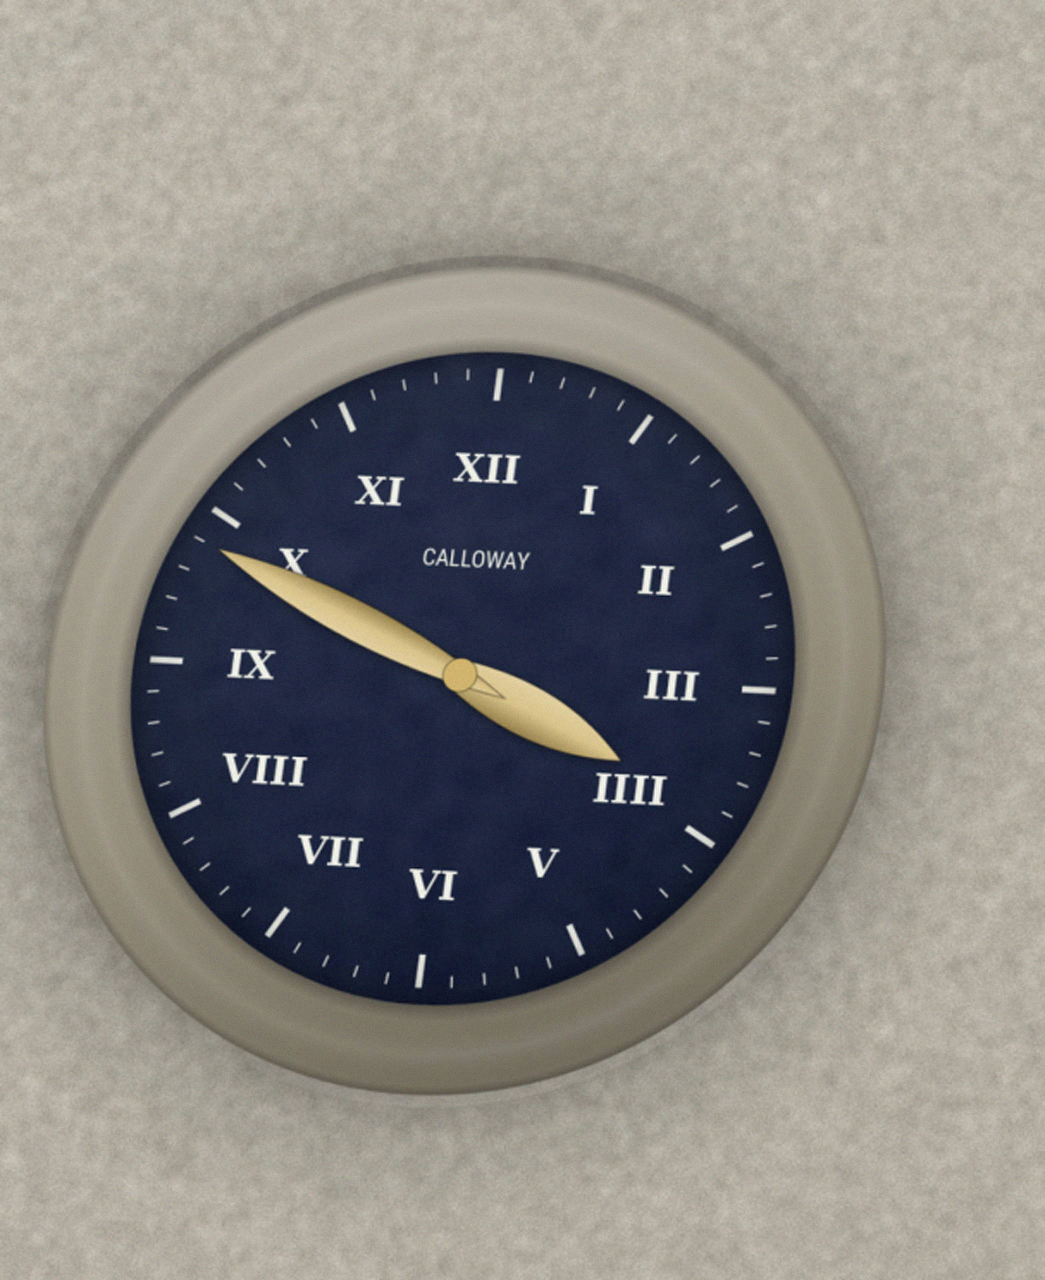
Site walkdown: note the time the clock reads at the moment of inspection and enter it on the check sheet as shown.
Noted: 3:49
